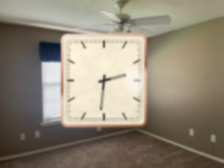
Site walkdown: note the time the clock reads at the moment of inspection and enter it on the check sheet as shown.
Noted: 2:31
